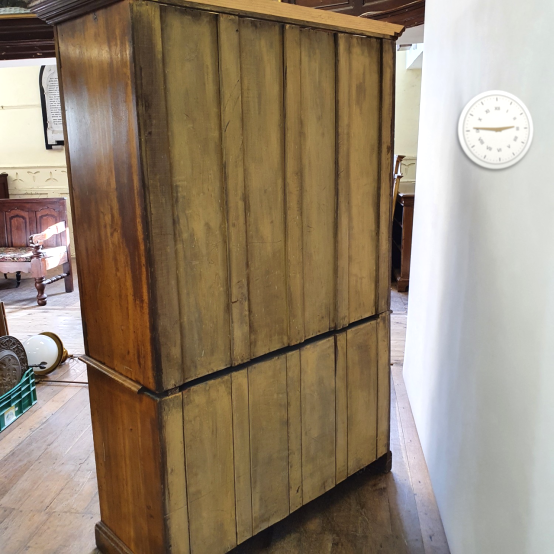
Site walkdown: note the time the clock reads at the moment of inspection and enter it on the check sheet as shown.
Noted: 2:46
